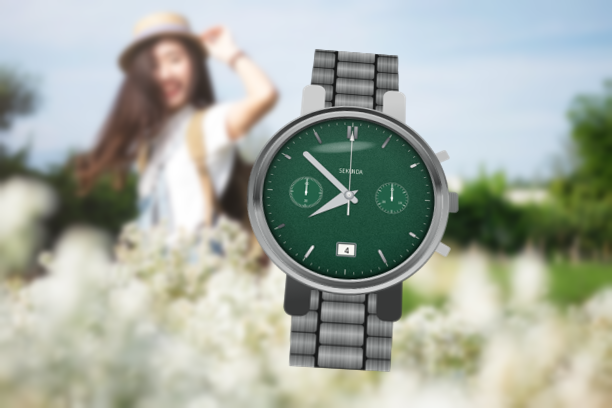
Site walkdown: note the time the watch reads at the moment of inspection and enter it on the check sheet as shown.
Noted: 7:52
